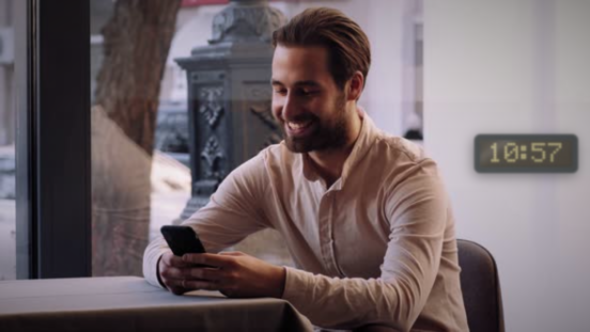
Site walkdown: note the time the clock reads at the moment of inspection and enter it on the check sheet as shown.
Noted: 10:57
